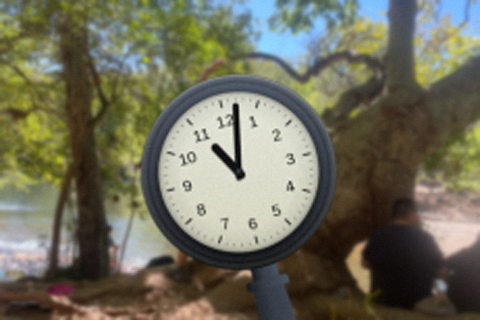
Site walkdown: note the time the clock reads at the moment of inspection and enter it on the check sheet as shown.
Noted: 11:02
